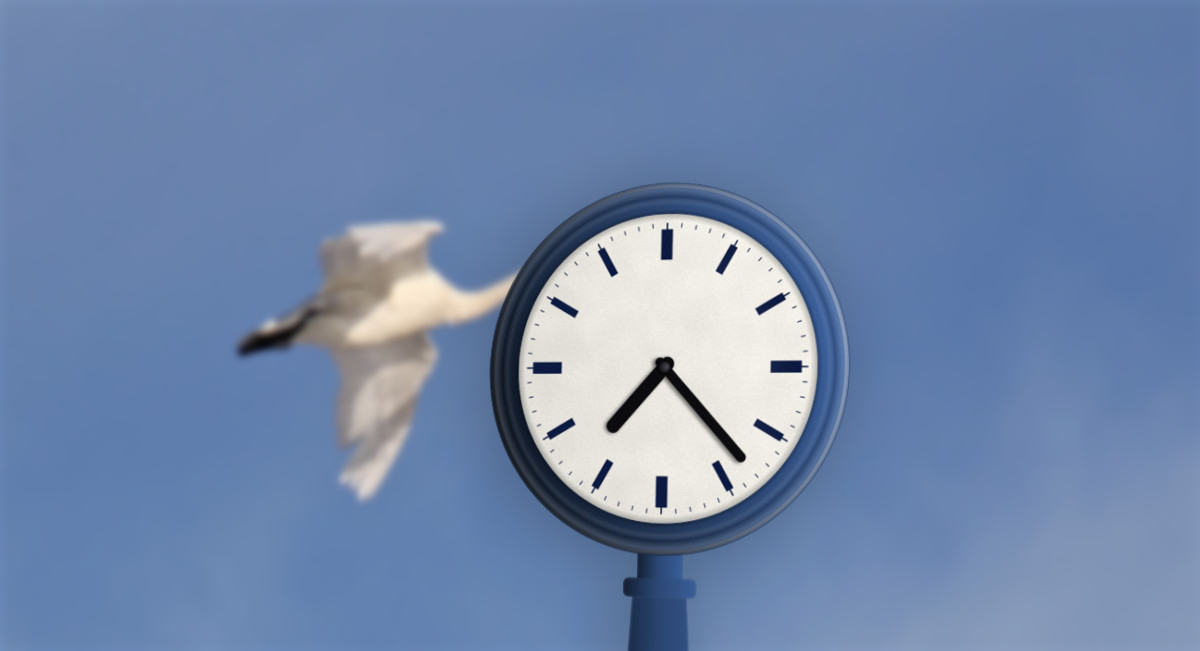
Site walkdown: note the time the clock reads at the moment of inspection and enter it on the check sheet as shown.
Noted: 7:23
